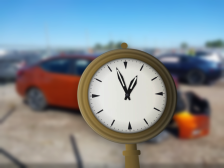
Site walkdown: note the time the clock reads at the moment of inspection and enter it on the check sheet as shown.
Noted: 12:57
